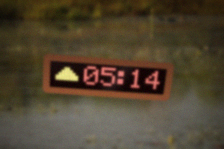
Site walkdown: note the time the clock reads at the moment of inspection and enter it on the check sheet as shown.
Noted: 5:14
